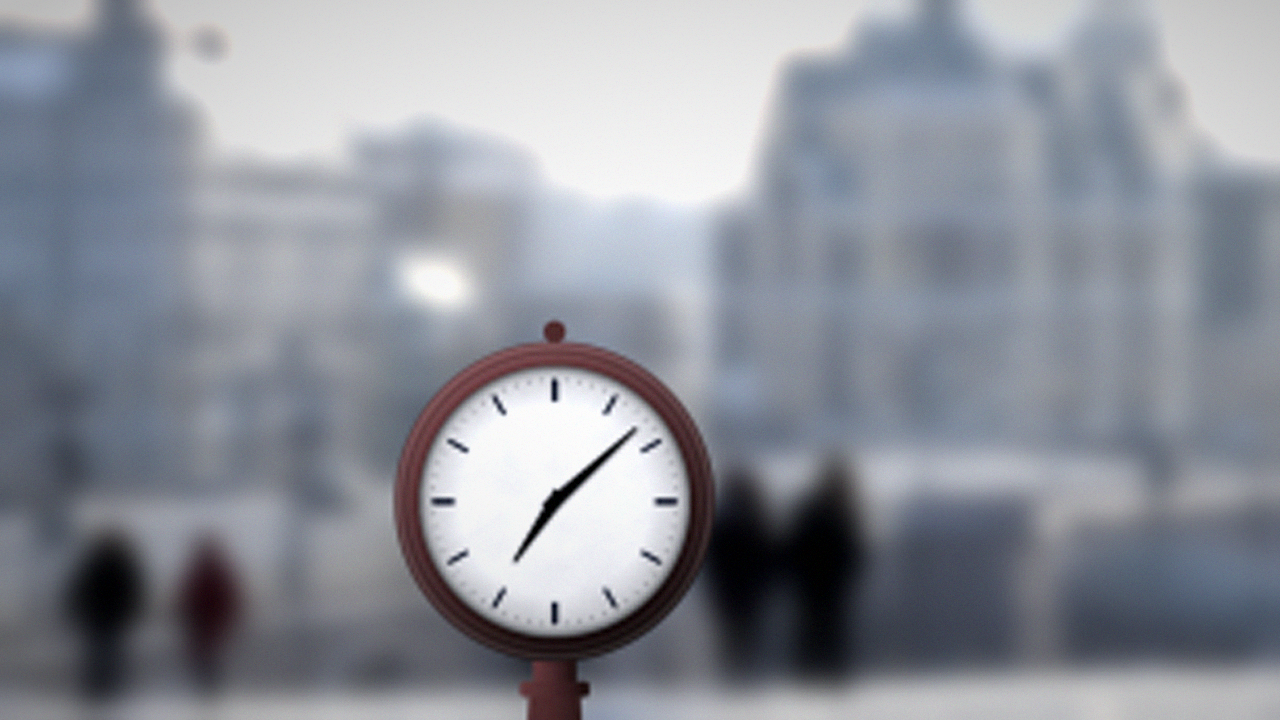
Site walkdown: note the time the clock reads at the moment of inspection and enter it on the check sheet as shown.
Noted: 7:08
